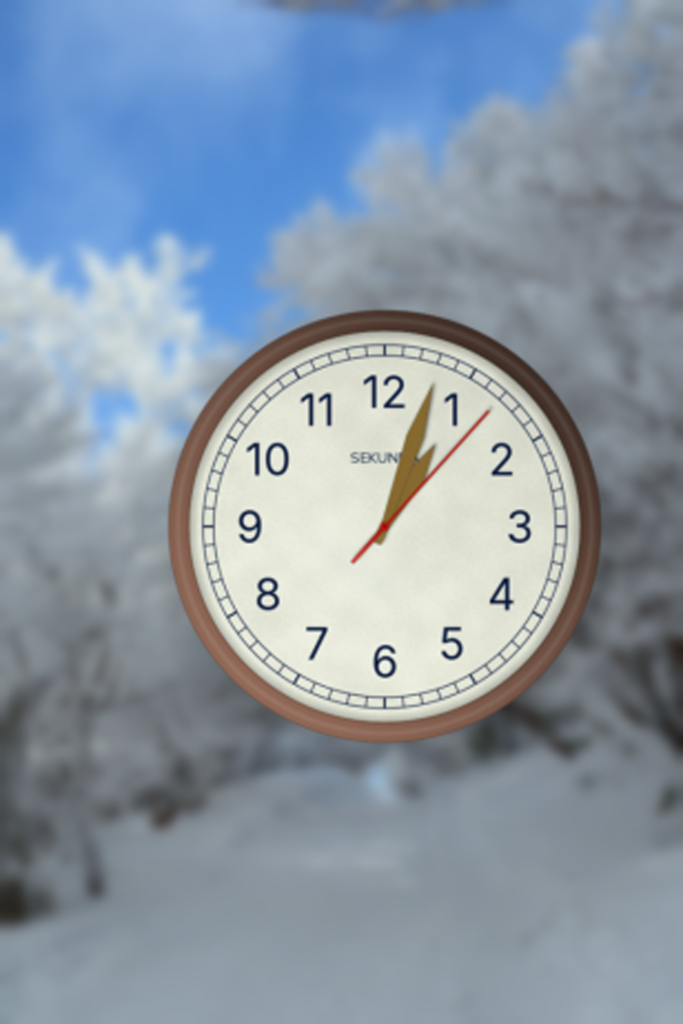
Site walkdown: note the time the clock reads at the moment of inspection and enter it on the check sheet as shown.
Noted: 1:03:07
